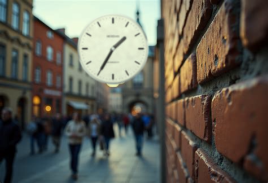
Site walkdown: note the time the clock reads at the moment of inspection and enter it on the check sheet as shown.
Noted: 1:35
